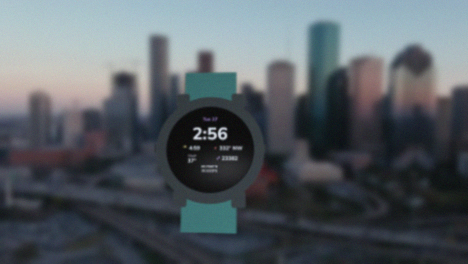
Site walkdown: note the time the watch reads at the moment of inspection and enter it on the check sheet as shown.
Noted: 2:56
